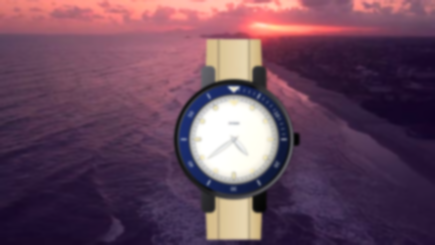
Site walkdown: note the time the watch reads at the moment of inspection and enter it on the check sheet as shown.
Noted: 4:39
